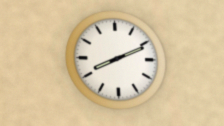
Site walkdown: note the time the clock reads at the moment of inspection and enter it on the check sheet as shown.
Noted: 8:11
